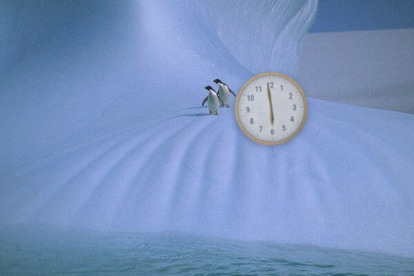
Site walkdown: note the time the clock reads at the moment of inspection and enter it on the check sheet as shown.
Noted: 5:59
